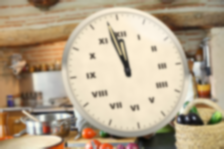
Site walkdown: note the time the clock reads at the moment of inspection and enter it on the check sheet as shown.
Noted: 11:58
